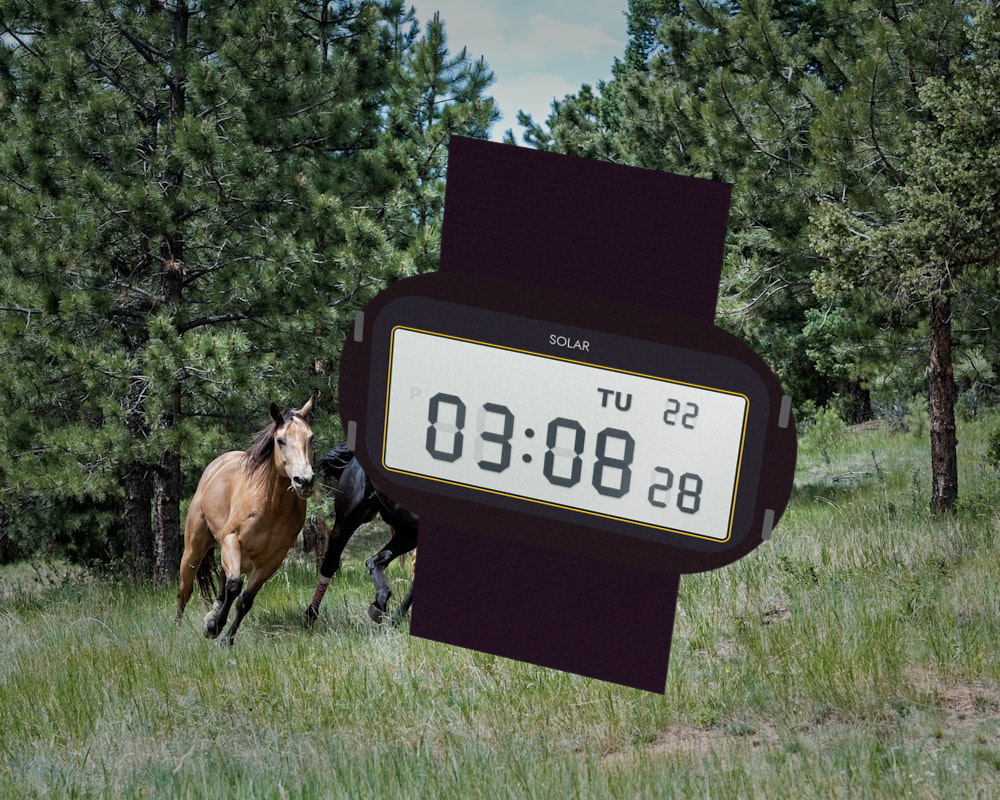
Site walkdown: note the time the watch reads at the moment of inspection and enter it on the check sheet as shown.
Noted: 3:08:28
